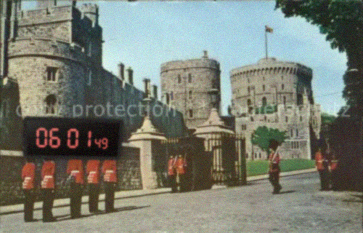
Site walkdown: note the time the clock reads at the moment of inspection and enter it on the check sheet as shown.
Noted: 6:01:49
